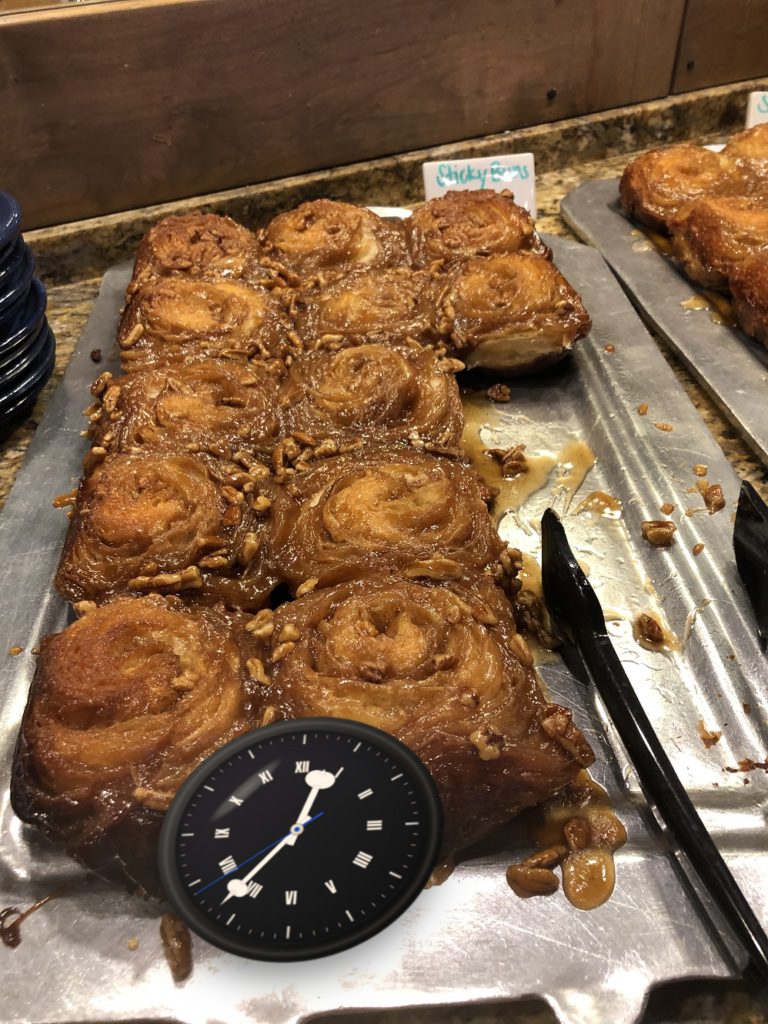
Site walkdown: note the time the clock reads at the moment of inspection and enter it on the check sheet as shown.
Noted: 12:36:39
